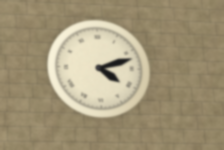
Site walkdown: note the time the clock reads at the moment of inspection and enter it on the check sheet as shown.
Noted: 4:12
